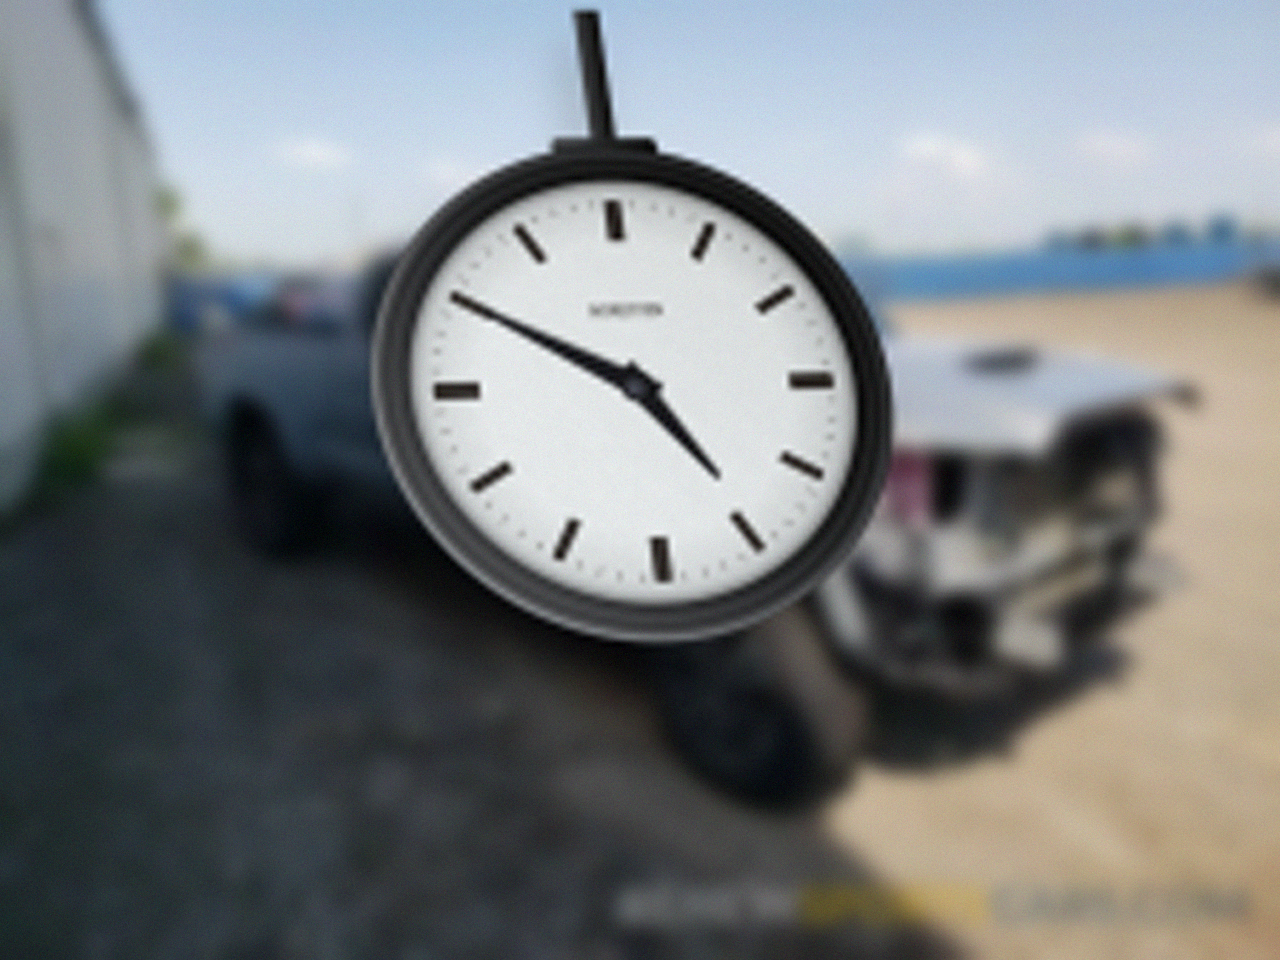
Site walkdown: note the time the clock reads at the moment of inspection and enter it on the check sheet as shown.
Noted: 4:50
